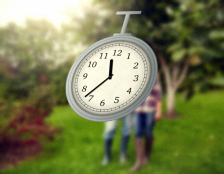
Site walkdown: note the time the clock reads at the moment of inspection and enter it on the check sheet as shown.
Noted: 11:37
